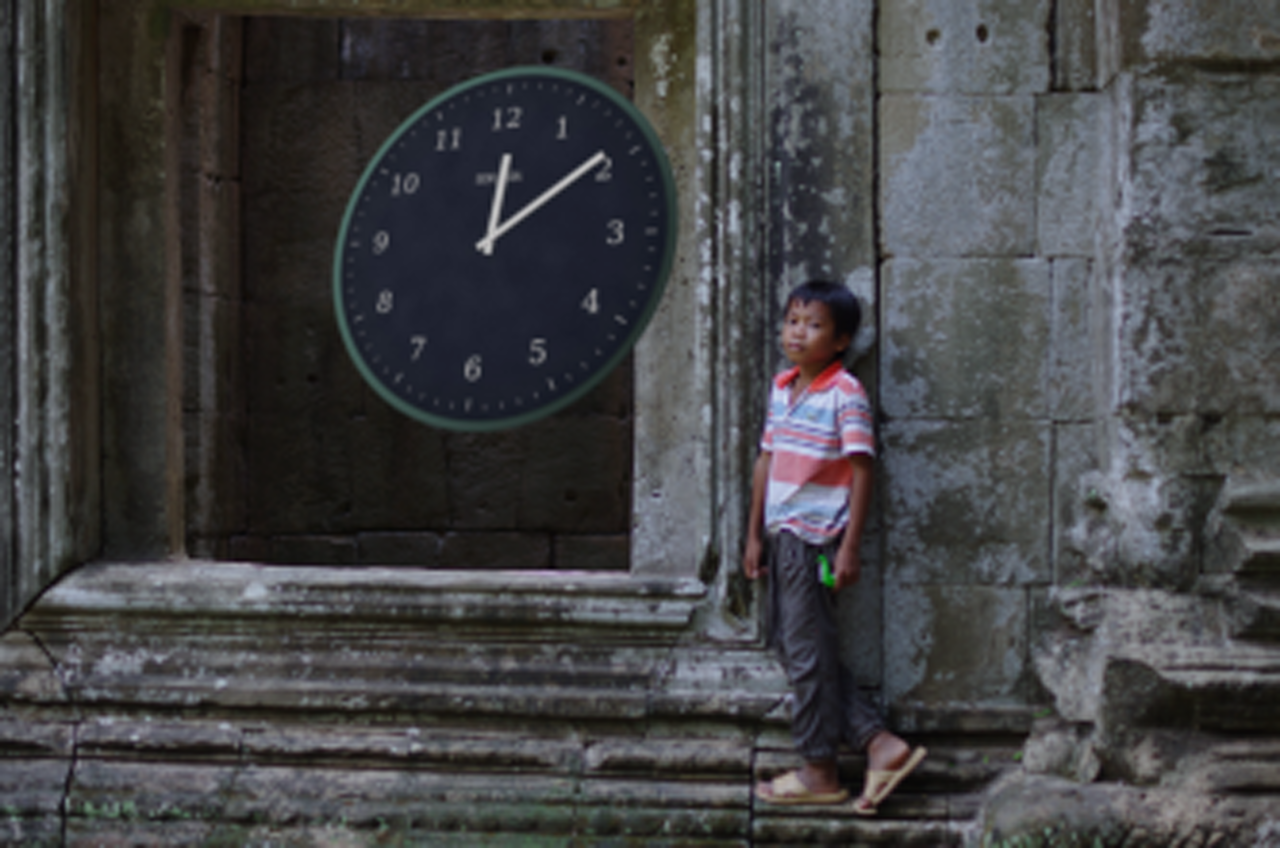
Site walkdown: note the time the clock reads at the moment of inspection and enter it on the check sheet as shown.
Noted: 12:09
